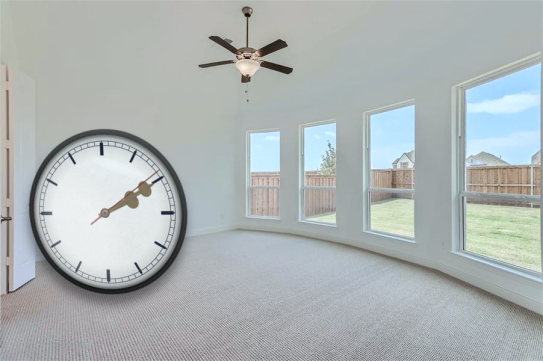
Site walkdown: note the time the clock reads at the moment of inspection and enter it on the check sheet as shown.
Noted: 2:10:09
